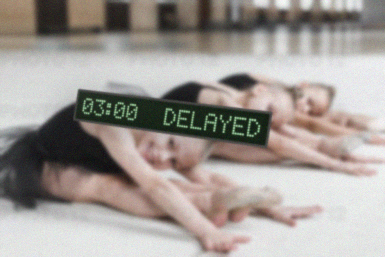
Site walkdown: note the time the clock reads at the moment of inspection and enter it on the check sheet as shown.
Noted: 3:00
